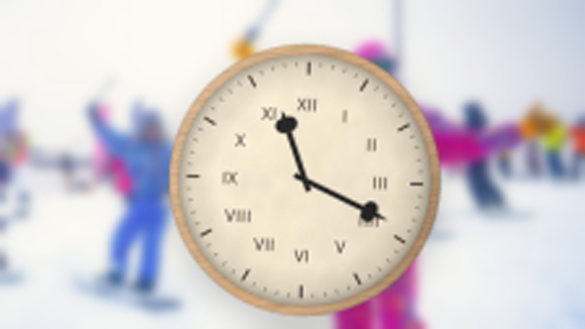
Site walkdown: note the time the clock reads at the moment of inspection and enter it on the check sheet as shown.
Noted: 11:19
